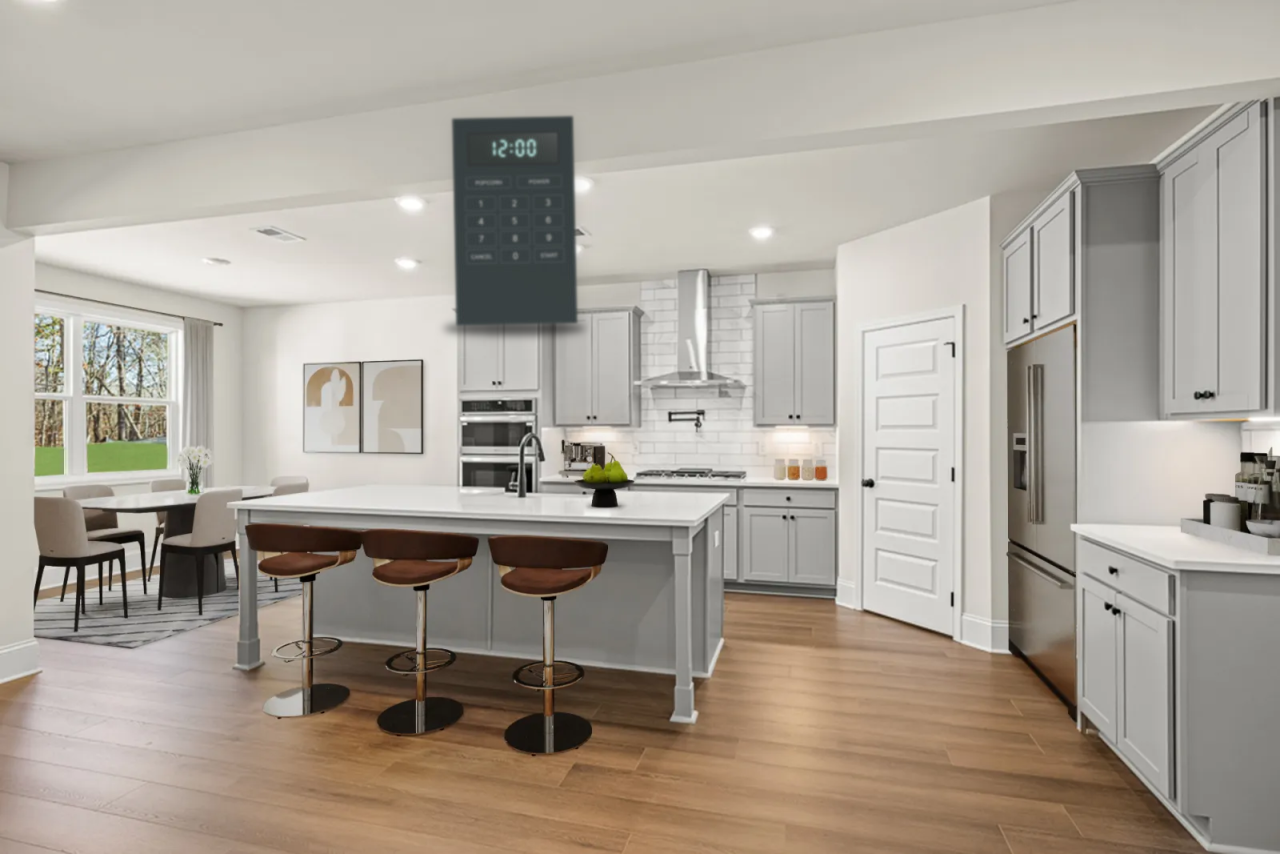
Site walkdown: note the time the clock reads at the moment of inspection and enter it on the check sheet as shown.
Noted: 12:00
